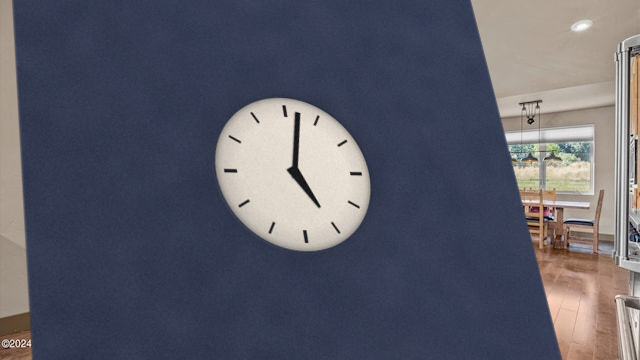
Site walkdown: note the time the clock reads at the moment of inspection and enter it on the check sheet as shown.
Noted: 5:02
